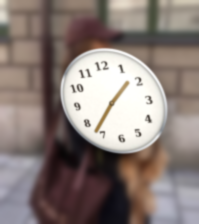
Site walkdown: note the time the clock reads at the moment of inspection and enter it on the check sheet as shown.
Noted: 1:37
